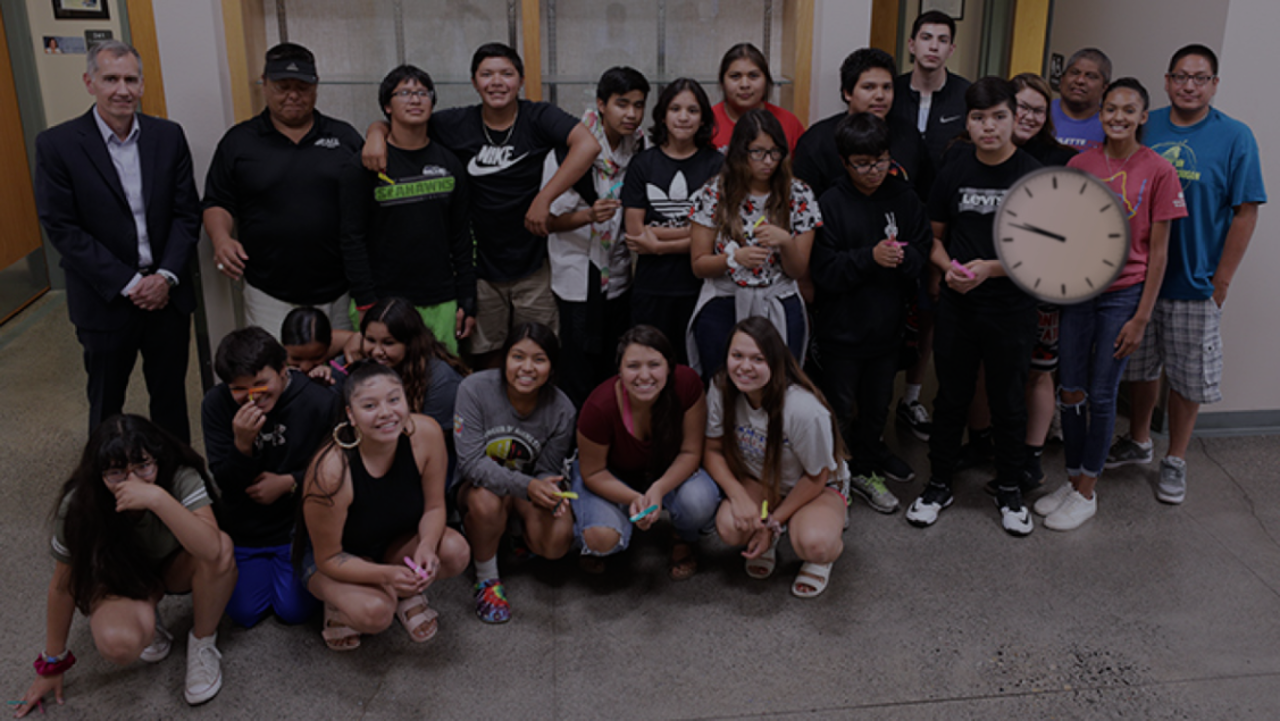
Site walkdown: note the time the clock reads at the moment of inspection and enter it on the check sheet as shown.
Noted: 9:48
